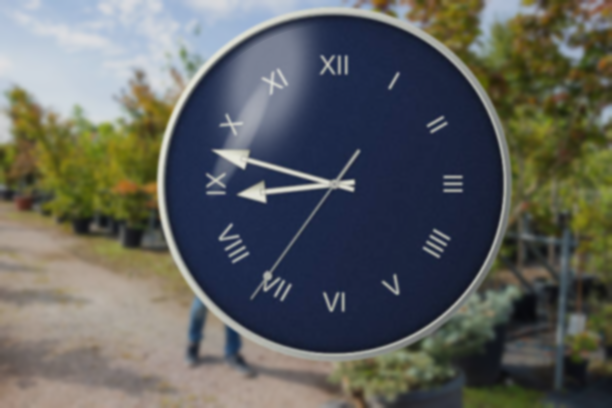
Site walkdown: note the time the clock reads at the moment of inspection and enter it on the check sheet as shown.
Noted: 8:47:36
